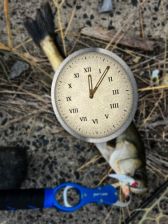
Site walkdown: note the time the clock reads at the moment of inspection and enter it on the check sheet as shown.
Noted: 12:07
